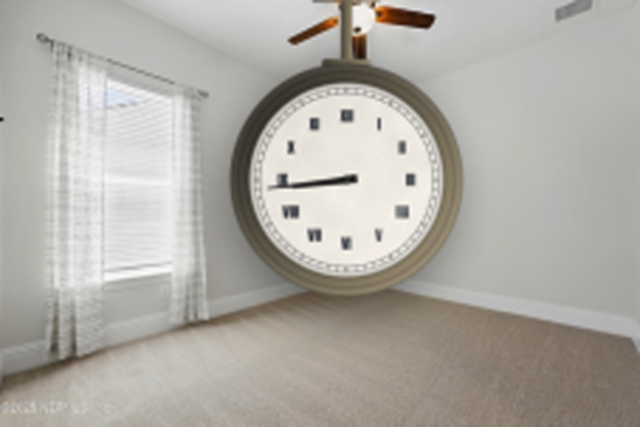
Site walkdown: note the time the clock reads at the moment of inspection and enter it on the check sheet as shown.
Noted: 8:44
